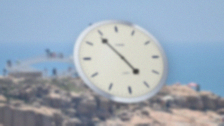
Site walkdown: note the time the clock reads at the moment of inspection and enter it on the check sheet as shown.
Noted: 4:54
